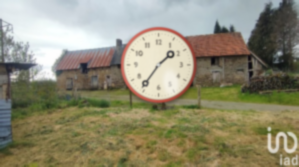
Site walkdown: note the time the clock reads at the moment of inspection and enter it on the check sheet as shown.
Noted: 1:36
